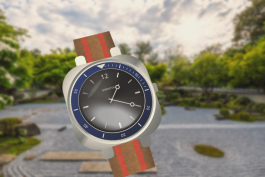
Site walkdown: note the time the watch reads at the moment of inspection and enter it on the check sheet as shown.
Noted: 1:20
